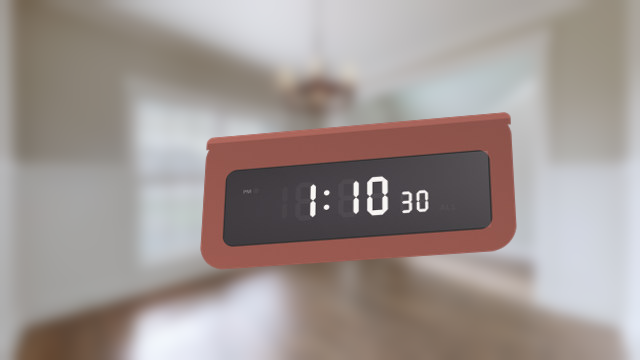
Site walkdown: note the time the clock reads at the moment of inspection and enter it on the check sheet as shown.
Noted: 1:10:30
